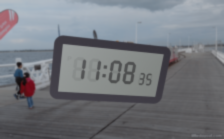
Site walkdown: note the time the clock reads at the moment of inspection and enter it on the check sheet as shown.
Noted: 11:08:35
